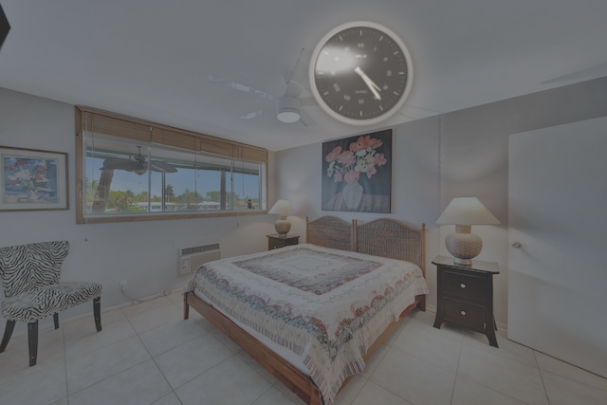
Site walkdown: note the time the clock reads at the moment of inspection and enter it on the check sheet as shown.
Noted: 4:24
